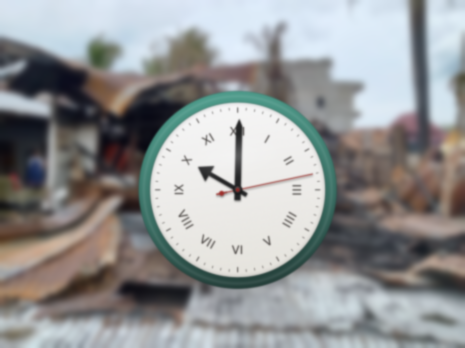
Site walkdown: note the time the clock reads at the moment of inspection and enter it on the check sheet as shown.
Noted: 10:00:13
